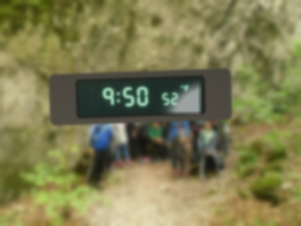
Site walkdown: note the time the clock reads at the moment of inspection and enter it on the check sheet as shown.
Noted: 9:50
